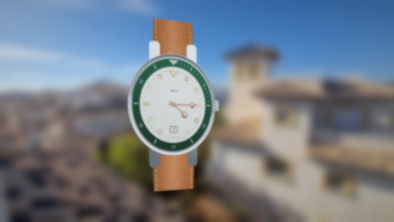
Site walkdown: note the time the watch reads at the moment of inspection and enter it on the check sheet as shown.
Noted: 4:15
